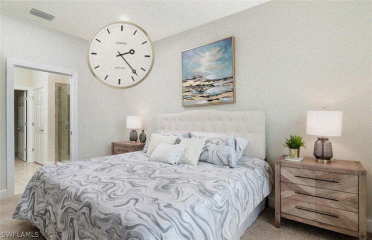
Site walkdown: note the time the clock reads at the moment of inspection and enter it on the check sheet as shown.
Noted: 2:23
